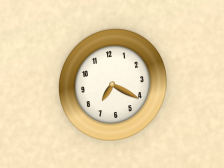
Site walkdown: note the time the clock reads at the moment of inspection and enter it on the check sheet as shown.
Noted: 7:21
